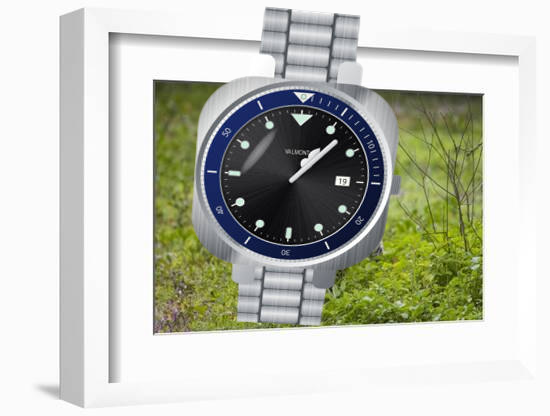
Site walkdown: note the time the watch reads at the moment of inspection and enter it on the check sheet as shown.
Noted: 1:07
